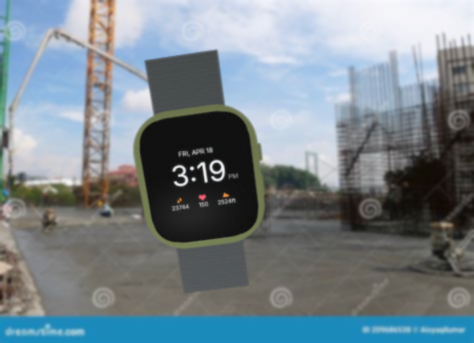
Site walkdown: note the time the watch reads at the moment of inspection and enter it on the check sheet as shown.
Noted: 3:19
